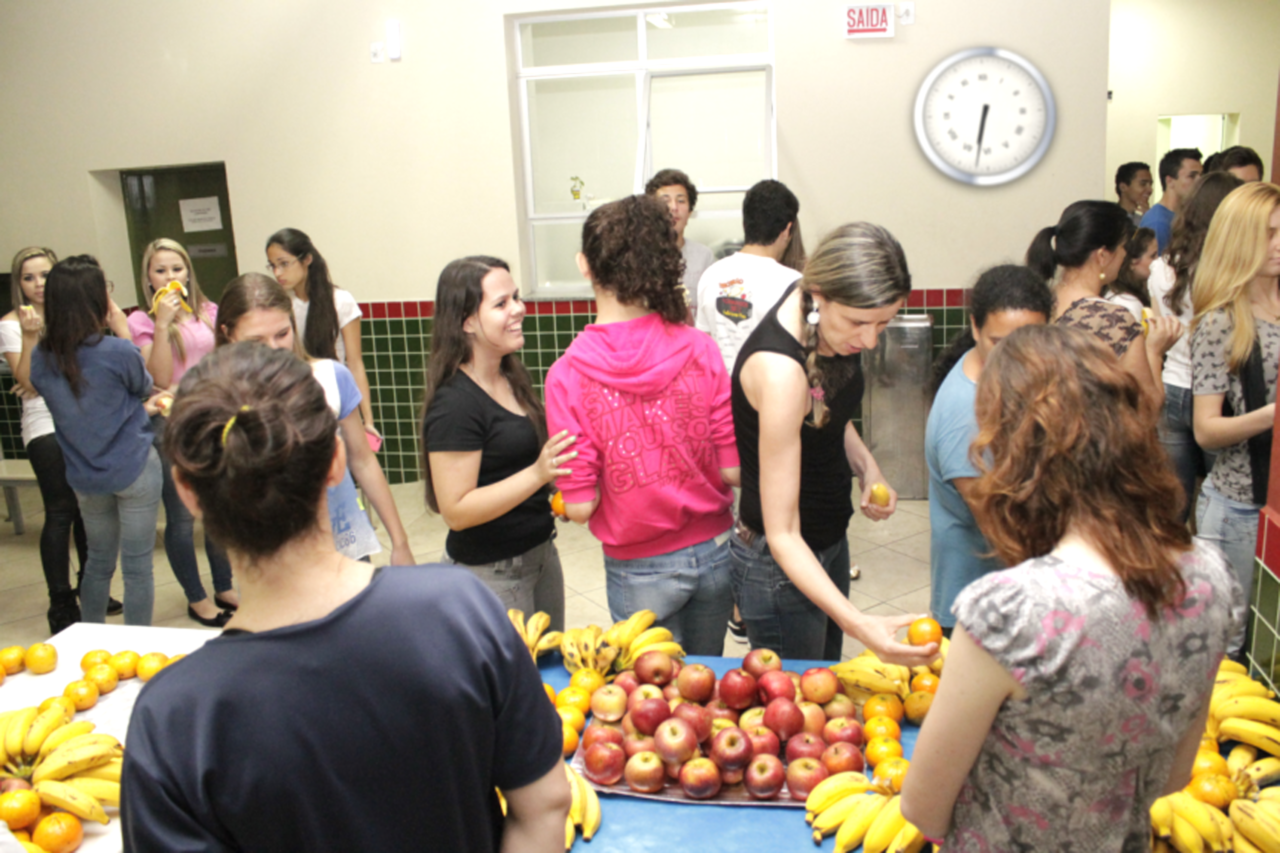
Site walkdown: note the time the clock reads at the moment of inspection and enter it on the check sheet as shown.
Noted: 6:32
